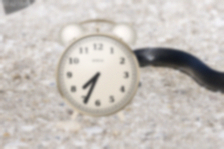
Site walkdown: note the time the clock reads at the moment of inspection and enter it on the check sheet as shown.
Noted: 7:34
